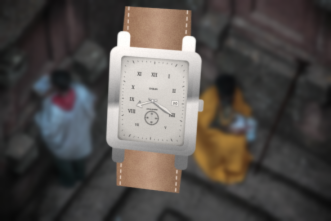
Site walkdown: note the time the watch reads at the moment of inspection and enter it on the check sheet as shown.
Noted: 8:20
